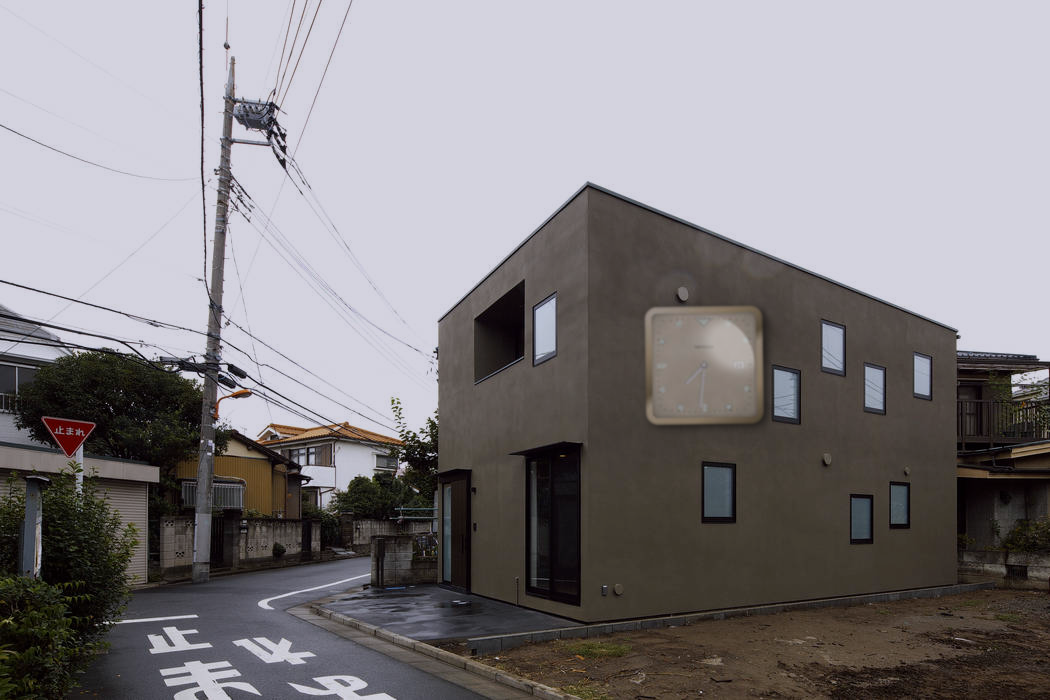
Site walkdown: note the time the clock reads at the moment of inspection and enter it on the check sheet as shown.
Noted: 7:31
